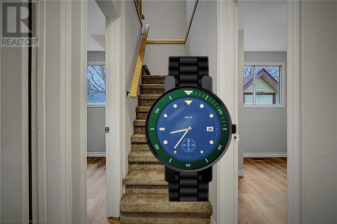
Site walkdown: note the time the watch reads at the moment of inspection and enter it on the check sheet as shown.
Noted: 8:36
